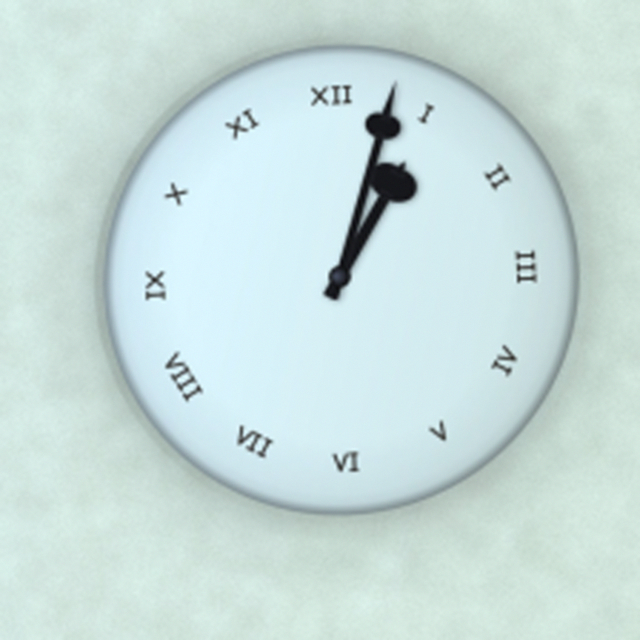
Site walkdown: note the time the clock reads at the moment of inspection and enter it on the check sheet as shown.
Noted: 1:03
